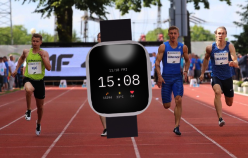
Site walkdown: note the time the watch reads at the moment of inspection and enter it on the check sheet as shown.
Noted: 15:08
